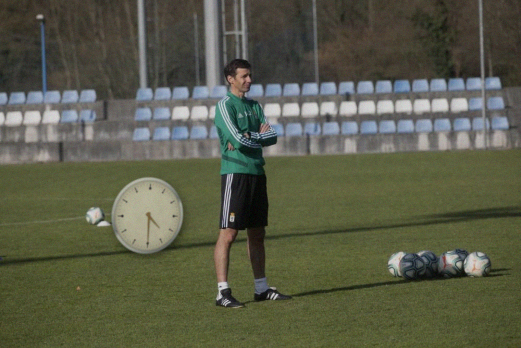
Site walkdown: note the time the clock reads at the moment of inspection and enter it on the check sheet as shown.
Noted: 4:30
